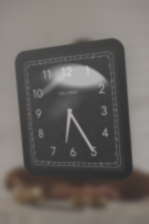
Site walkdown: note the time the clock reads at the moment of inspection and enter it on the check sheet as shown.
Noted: 6:25
